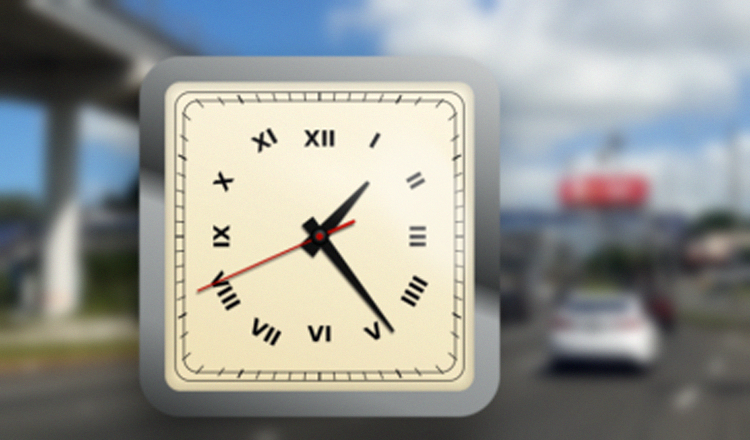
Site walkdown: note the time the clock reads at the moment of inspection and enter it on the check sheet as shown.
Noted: 1:23:41
